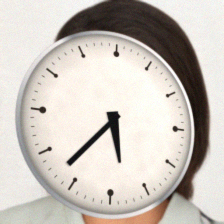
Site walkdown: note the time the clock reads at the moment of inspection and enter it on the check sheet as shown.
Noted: 5:37
